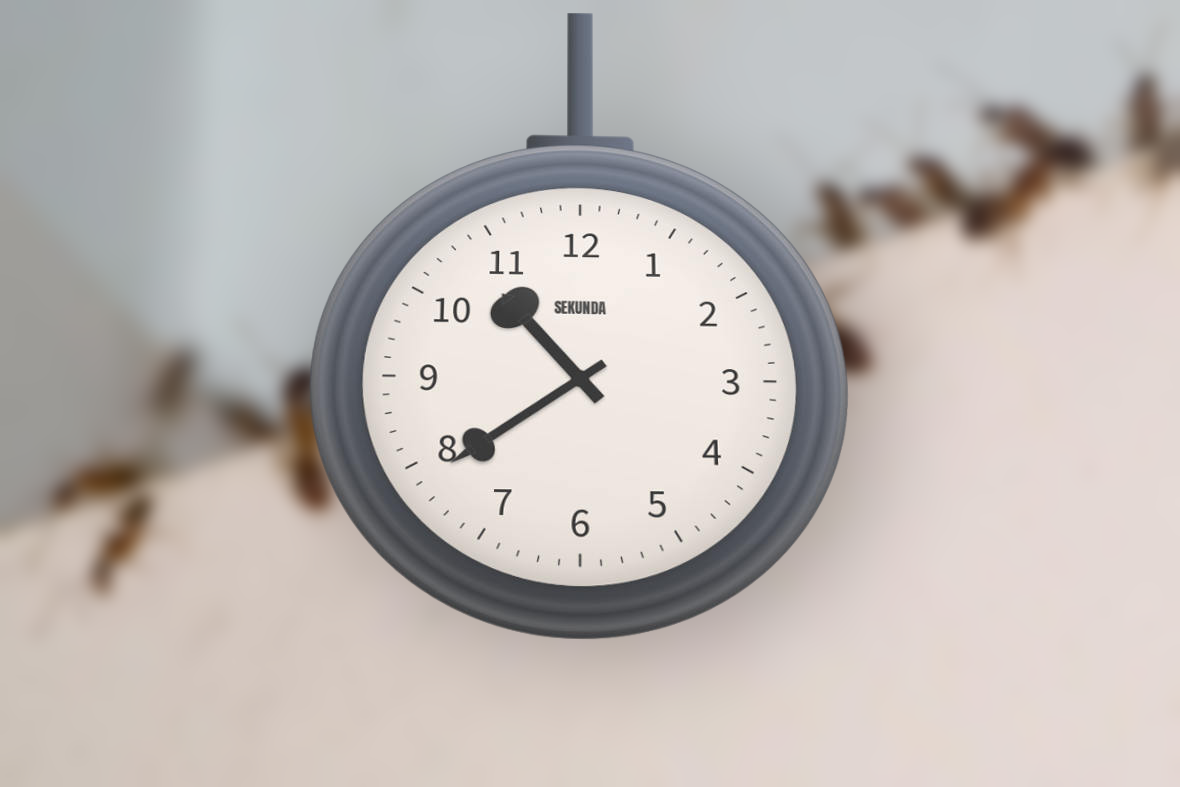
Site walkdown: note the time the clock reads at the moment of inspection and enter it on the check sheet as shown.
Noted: 10:39
